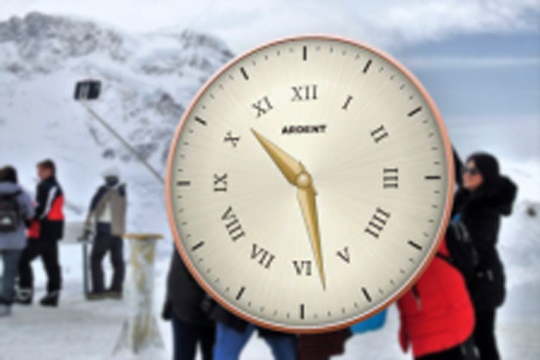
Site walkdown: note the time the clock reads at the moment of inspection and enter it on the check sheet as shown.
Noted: 10:28
